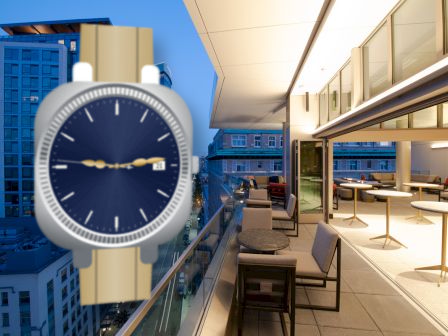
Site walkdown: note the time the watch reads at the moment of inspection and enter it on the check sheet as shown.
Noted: 9:13:46
